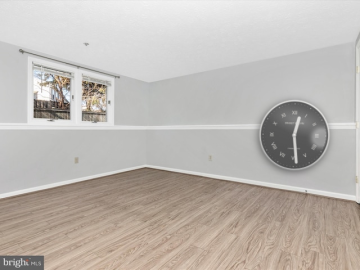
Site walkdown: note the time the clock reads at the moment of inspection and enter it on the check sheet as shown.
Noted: 12:29
